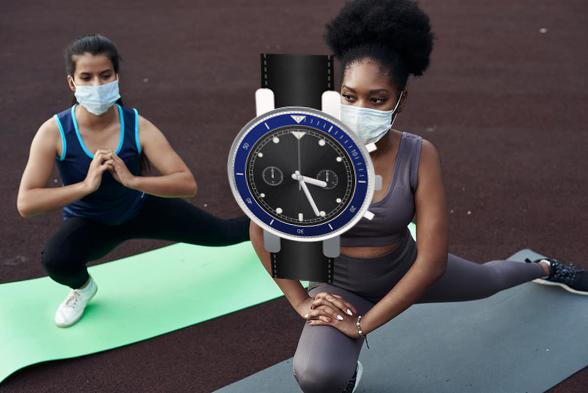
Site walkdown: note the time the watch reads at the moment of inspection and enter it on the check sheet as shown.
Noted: 3:26
